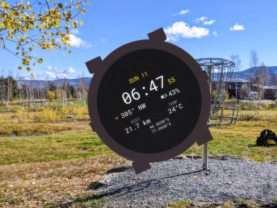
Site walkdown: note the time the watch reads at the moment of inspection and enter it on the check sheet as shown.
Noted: 6:47
